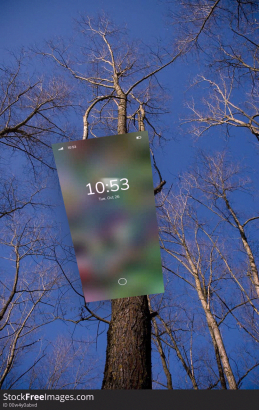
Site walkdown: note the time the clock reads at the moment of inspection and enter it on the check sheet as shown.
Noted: 10:53
